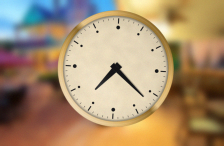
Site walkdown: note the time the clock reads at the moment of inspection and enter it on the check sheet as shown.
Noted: 7:22
